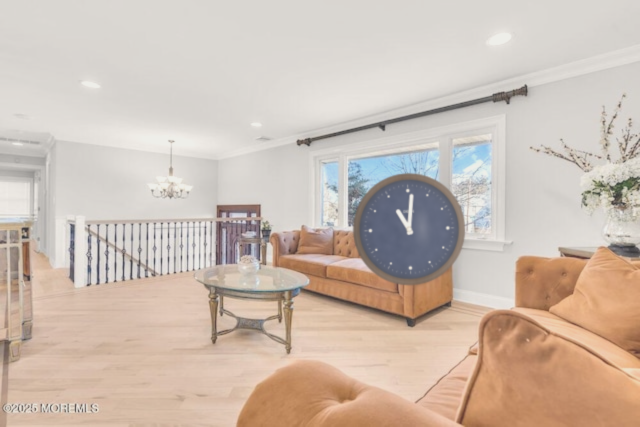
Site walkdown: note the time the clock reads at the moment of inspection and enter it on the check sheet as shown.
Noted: 11:01
